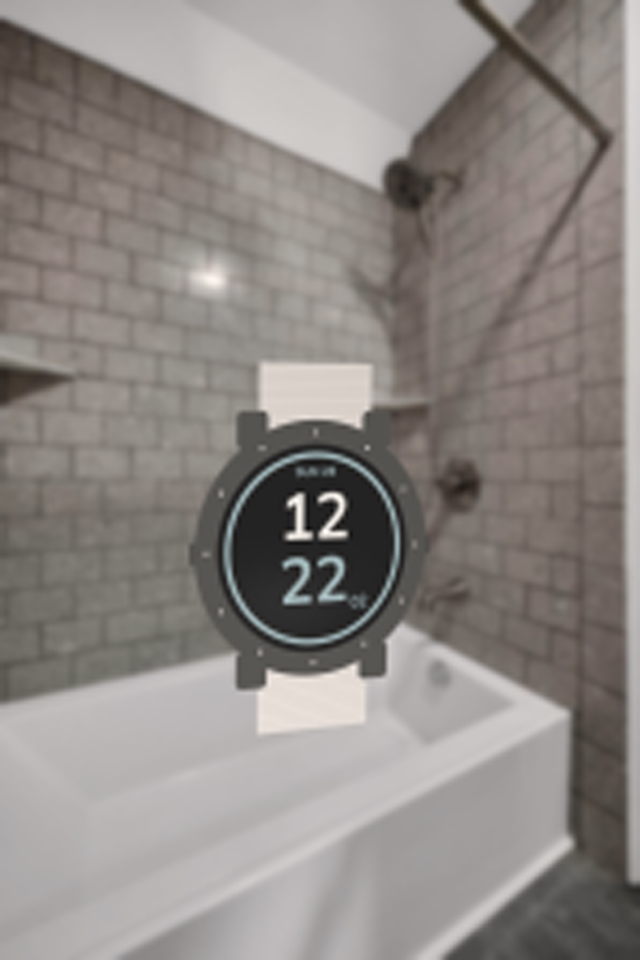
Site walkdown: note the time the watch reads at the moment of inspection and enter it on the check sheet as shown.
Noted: 12:22
